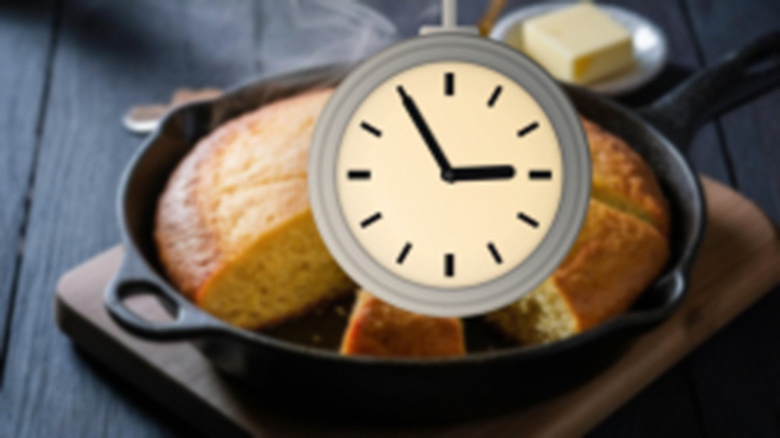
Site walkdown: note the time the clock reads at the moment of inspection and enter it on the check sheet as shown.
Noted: 2:55
